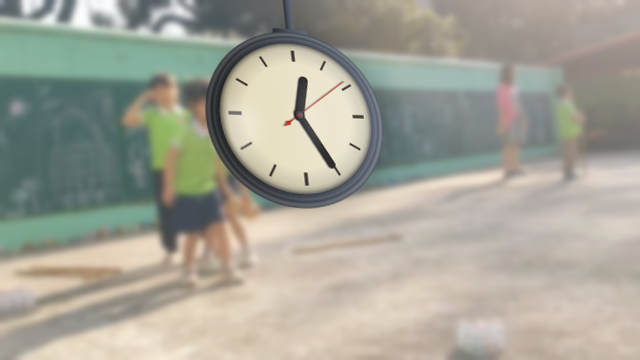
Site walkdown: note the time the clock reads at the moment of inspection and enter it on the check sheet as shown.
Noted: 12:25:09
